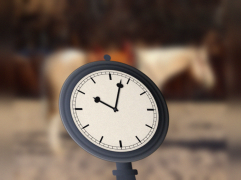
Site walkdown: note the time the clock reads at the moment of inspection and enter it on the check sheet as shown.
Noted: 10:03
